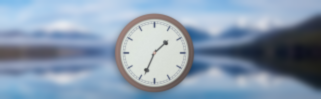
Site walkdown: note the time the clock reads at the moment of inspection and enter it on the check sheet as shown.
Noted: 1:34
